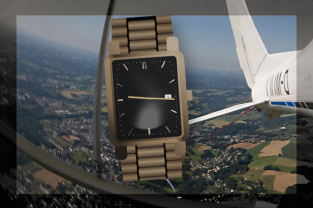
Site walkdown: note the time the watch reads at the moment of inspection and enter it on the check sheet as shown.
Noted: 9:16
